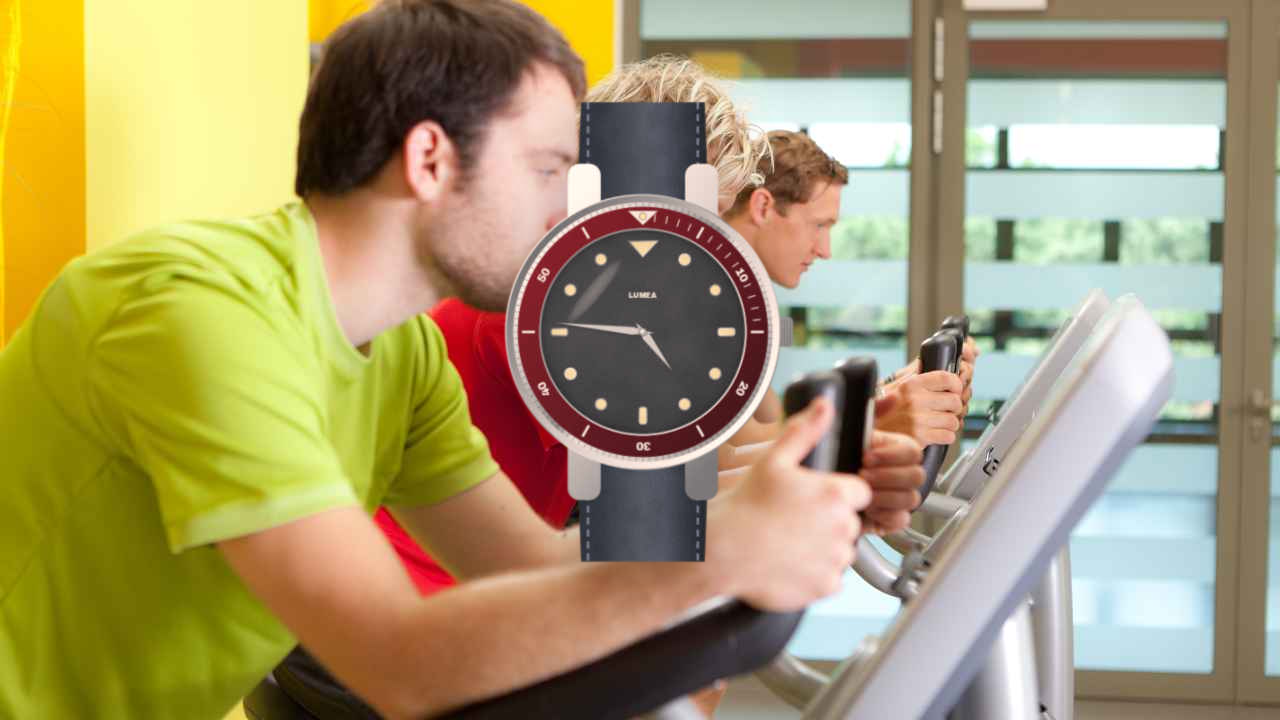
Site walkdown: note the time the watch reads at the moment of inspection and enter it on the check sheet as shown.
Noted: 4:46
